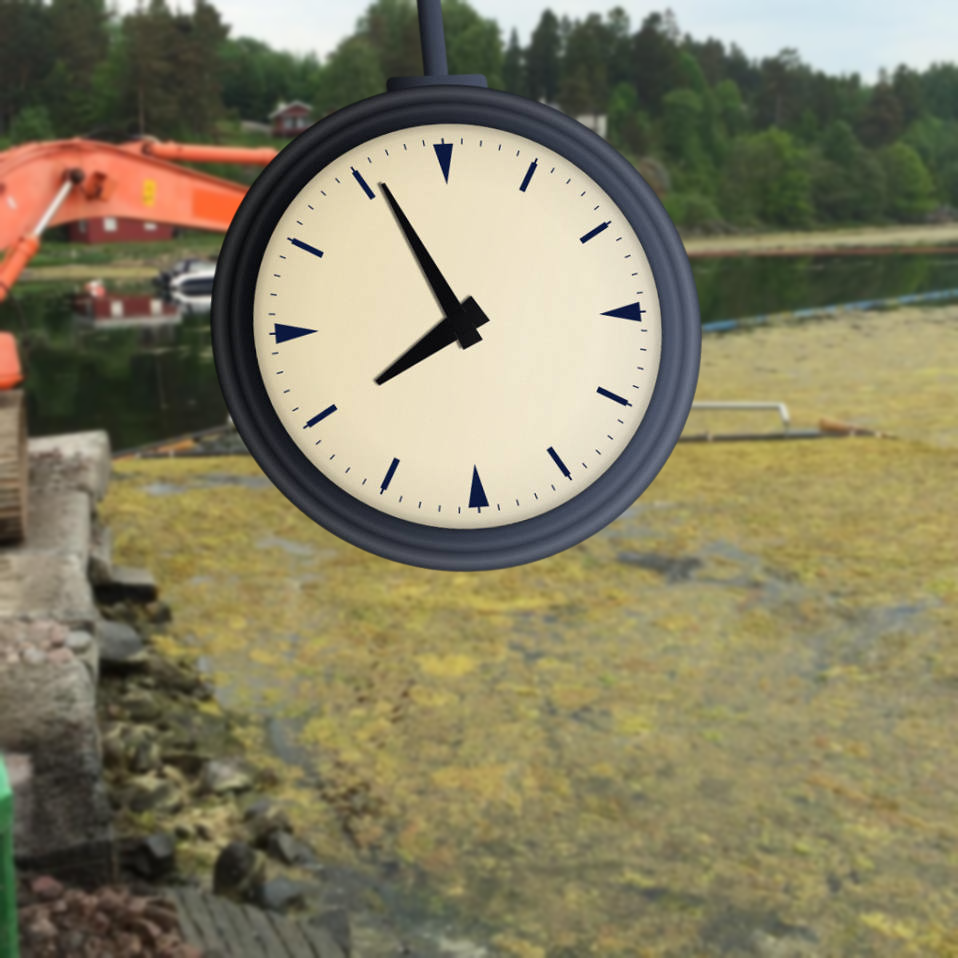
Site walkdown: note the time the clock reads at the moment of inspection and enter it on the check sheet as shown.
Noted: 7:56
